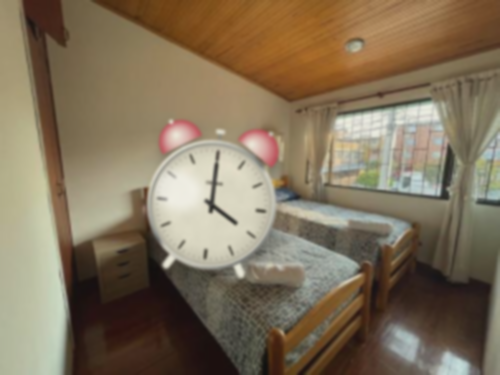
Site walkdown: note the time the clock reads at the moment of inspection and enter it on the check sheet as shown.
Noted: 4:00
